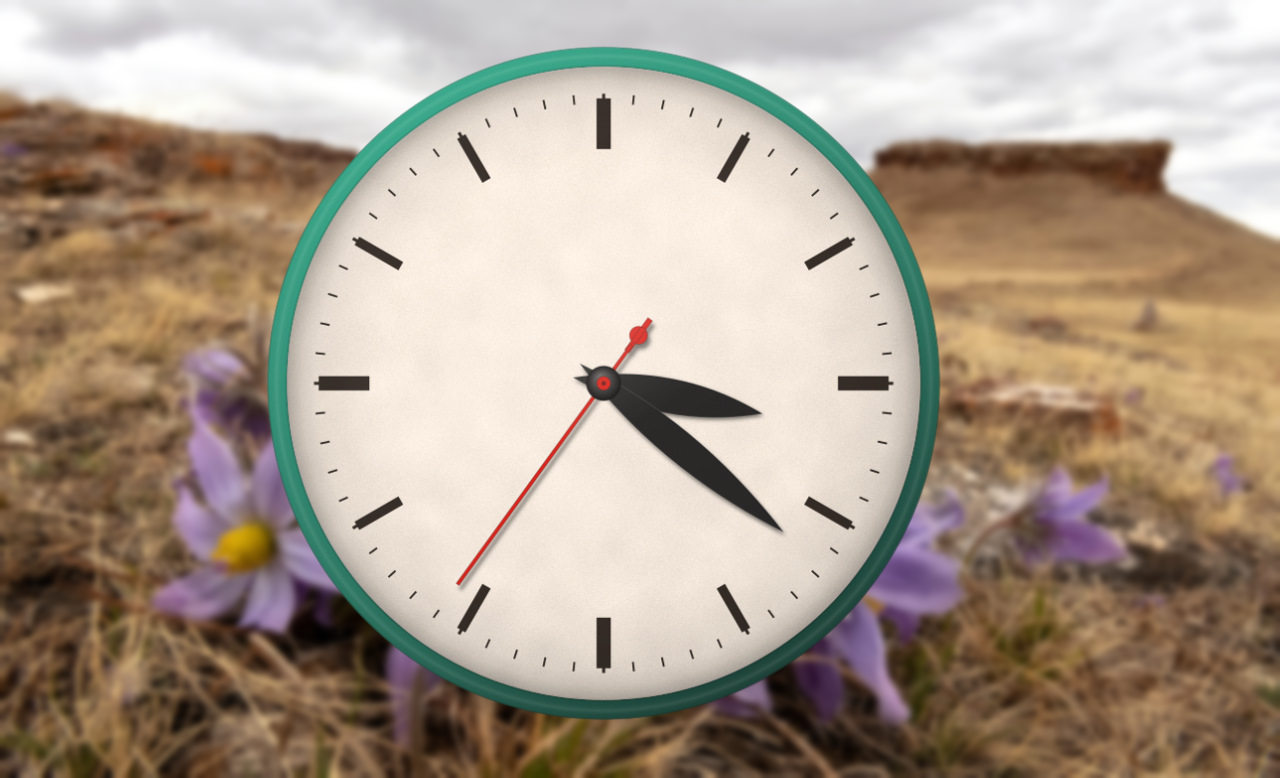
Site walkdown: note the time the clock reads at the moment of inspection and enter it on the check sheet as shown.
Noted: 3:21:36
